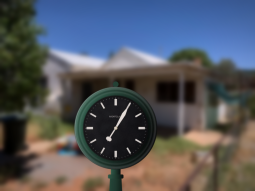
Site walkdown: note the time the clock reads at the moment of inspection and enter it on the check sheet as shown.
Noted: 7:05
